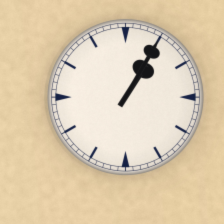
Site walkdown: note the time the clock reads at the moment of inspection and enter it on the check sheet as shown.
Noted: 1:05
